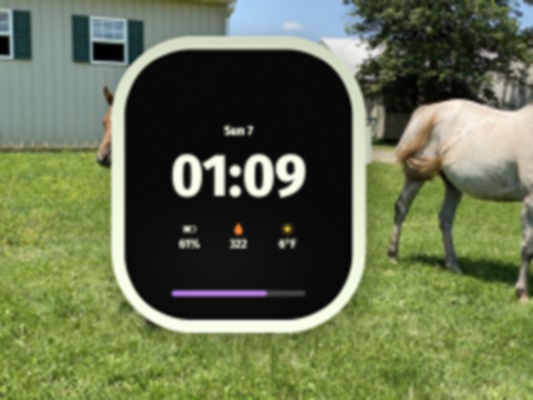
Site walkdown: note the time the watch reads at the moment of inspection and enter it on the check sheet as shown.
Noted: 1:09
